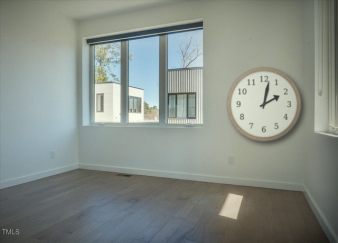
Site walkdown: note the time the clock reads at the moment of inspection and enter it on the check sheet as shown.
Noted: 2:02
